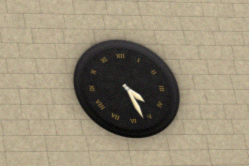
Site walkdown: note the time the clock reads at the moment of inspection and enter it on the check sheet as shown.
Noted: 4:27
